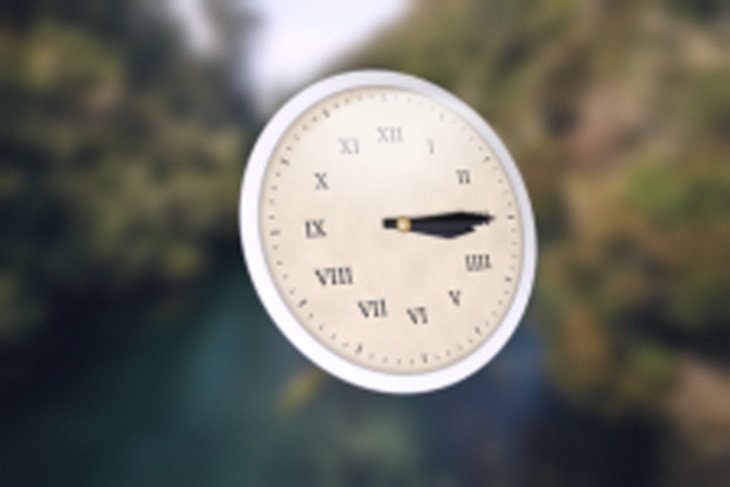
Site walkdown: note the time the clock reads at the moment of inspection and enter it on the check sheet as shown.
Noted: 3:15
